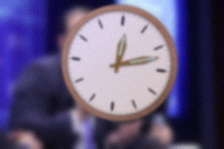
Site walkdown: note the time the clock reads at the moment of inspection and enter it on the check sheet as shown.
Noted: 12:12
